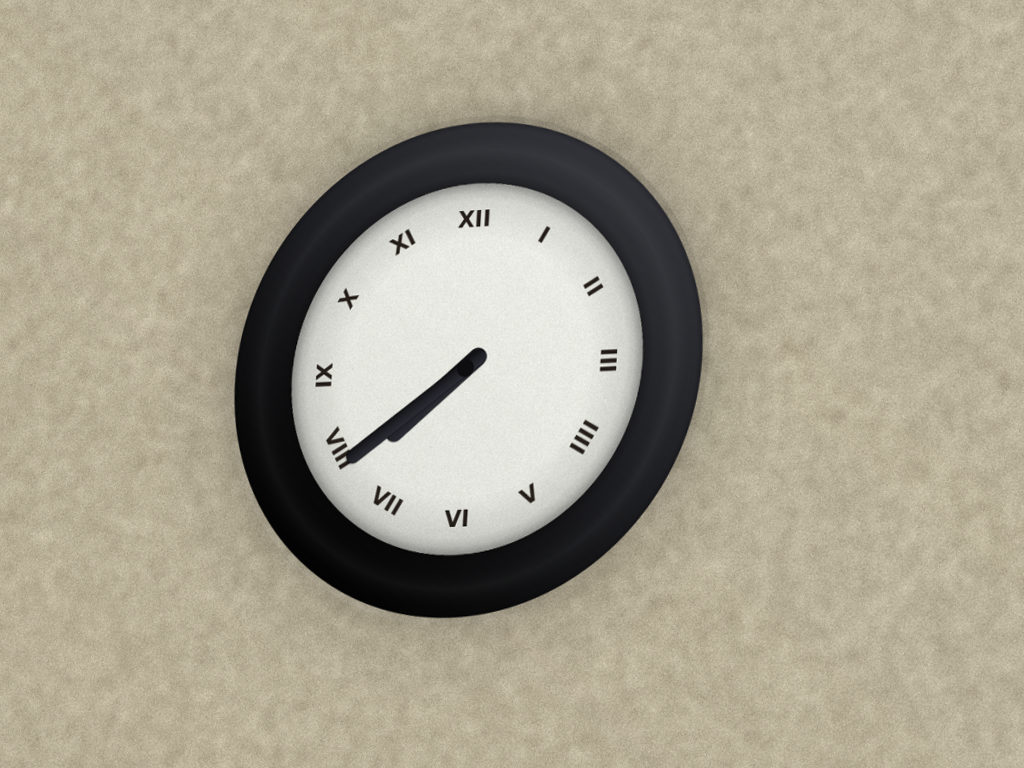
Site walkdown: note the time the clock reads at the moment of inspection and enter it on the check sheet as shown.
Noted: 7:39
